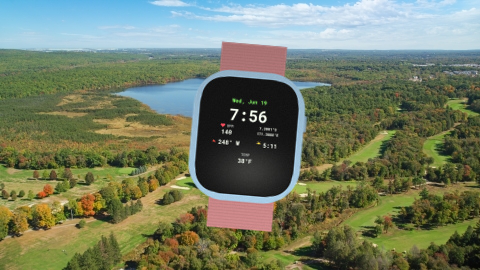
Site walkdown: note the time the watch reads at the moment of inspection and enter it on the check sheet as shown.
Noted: 7:56
